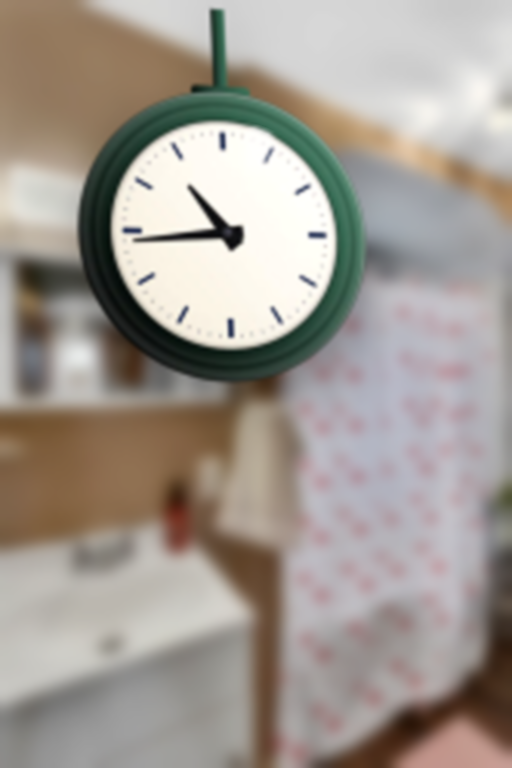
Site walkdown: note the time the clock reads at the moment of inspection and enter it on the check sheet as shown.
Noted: 10:44
